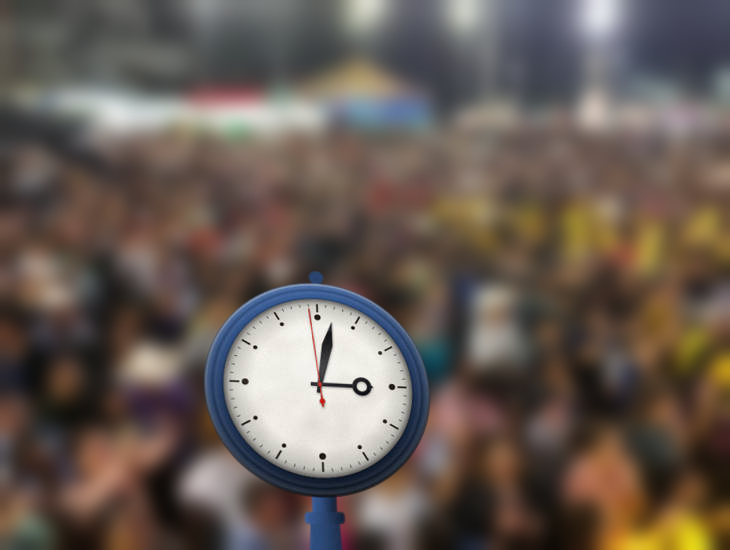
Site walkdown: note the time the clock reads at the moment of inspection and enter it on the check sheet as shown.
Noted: 3:01:59
